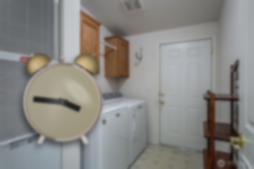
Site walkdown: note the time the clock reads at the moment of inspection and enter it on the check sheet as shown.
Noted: 3:46
